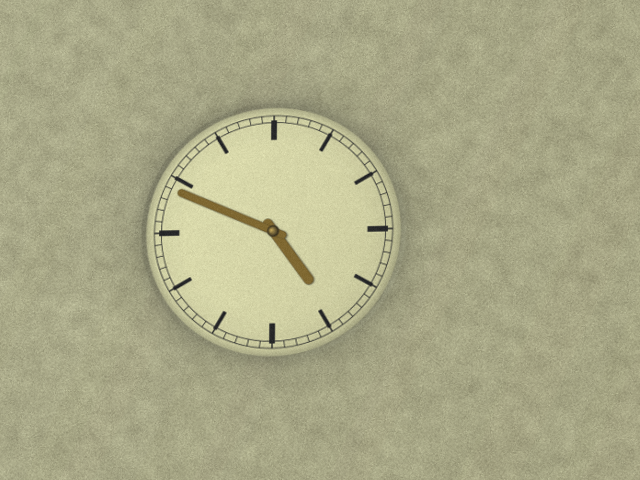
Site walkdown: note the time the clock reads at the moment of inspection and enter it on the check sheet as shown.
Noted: 4:49
